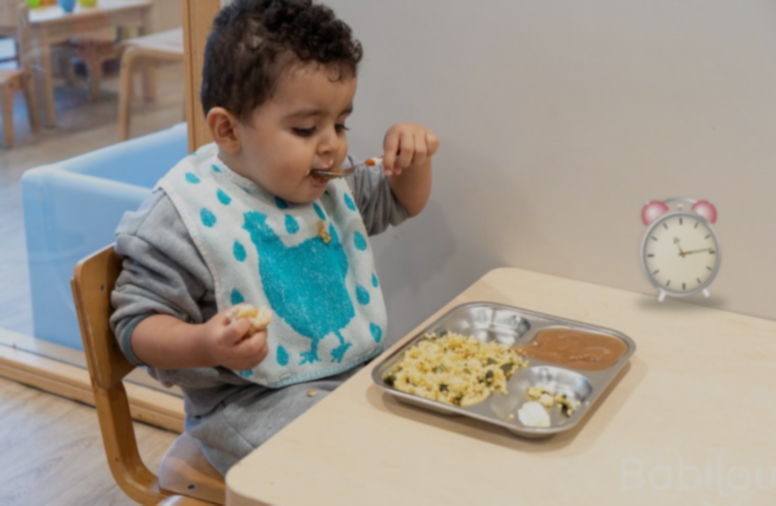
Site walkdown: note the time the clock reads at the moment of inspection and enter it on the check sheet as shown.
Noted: 11:14
